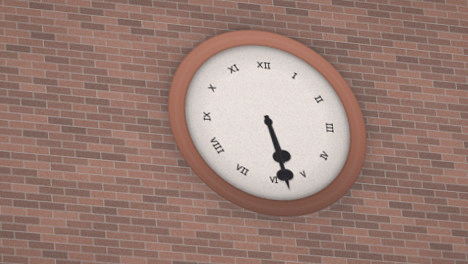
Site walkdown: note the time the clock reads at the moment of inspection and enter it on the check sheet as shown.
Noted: 5:28
